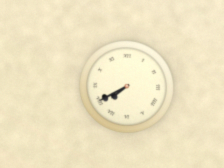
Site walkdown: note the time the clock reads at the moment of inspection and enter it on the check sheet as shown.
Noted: 7:40
